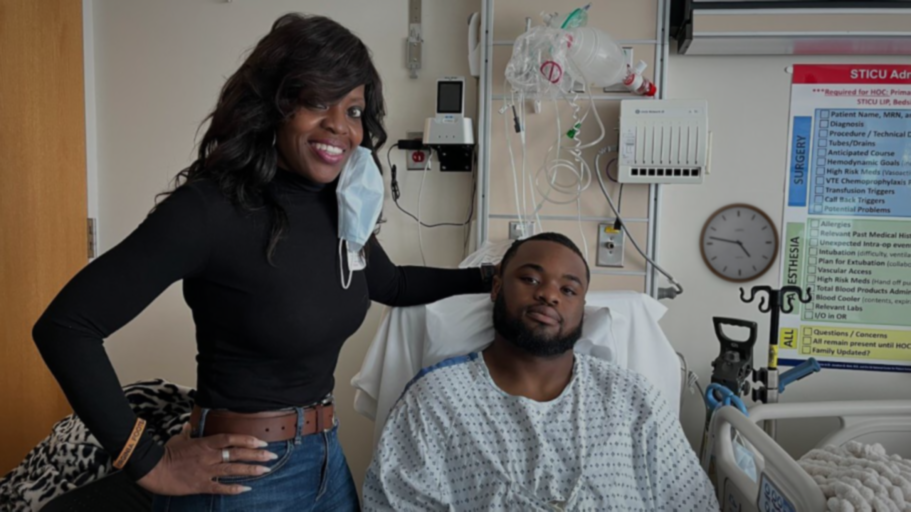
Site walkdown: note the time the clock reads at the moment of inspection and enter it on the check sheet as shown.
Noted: 4:47
